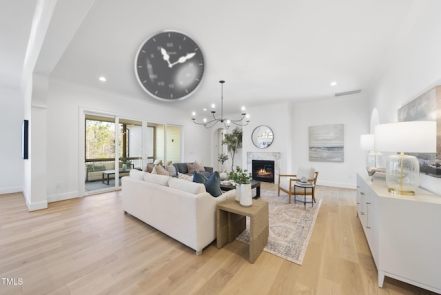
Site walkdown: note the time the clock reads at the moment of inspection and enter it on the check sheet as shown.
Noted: 11:11
